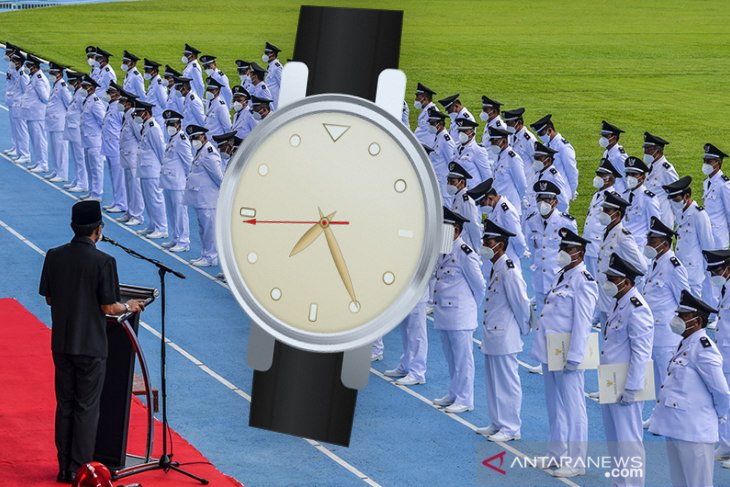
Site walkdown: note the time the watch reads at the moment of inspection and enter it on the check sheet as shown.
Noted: 7:24:44
